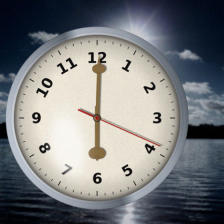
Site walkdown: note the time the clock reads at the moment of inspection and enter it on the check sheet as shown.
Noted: 6:00:19
